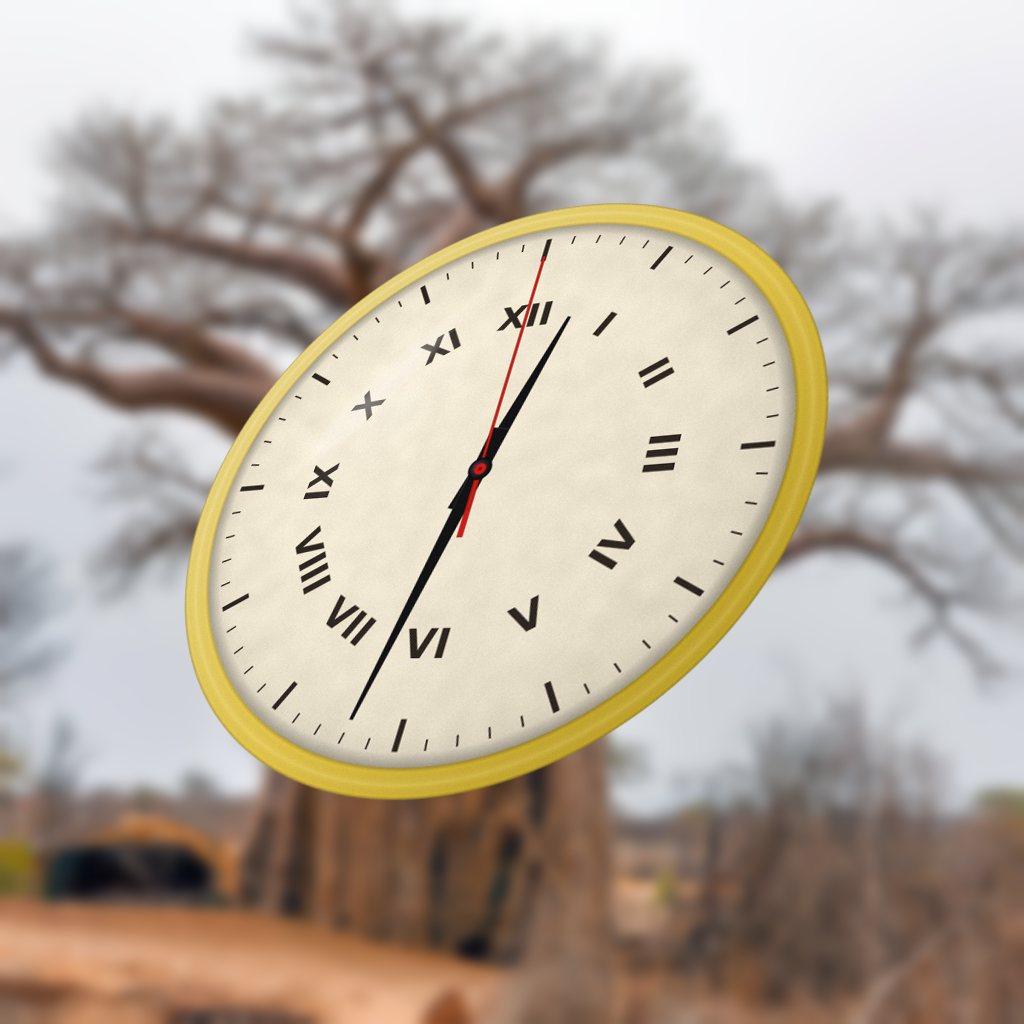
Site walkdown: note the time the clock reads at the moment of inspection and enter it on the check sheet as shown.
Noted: 12:32:00
